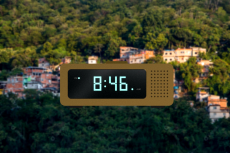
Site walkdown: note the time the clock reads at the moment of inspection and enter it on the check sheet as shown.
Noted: 8:46
